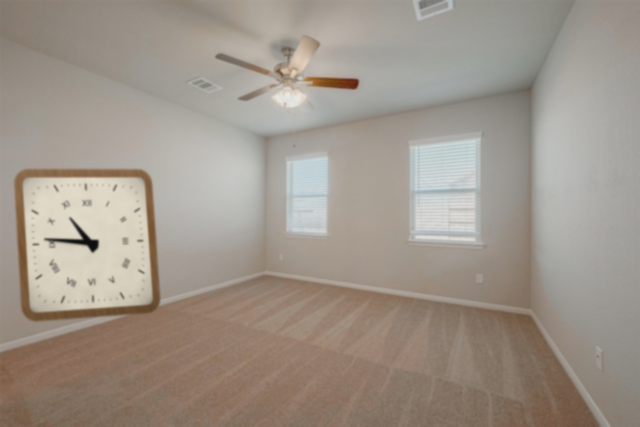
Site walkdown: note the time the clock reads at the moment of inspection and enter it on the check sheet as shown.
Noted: 10:46
